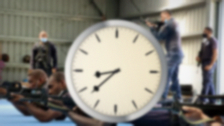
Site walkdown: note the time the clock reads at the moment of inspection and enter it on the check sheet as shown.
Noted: 8:38
